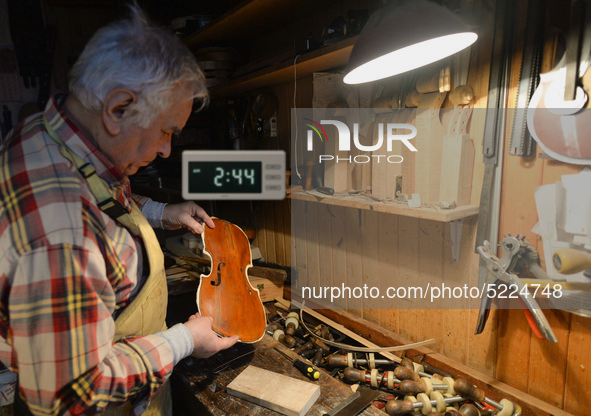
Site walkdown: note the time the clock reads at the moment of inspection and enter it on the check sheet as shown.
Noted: 2:44
